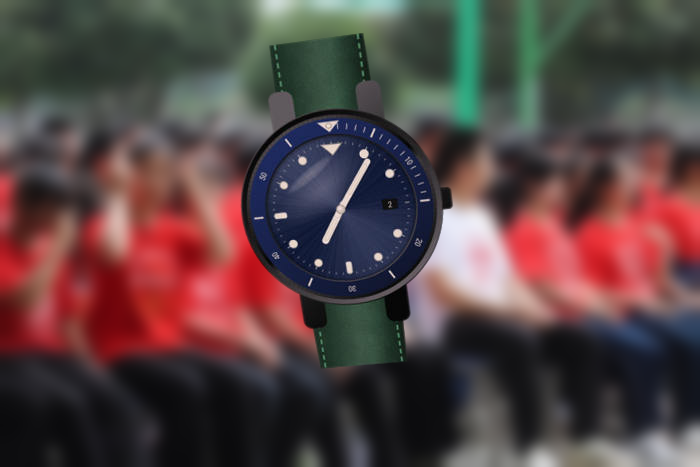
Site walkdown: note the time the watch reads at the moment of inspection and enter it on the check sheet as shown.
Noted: 7:06
